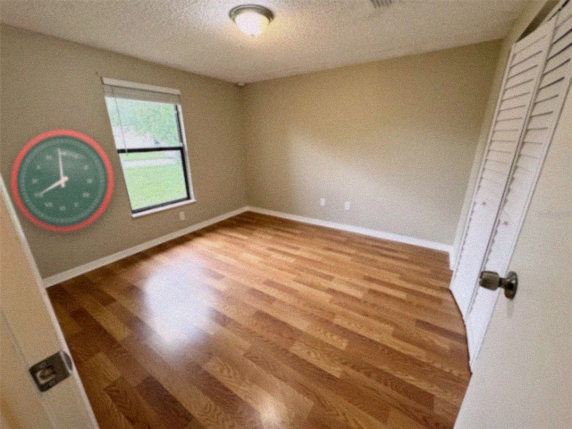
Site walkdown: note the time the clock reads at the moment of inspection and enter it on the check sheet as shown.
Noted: 7:59
